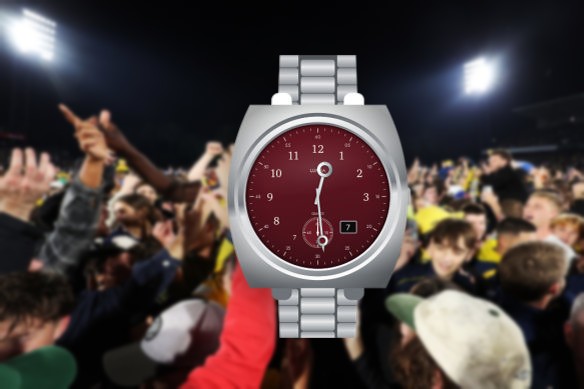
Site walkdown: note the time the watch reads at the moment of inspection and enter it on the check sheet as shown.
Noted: 12:29
